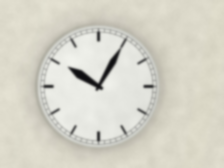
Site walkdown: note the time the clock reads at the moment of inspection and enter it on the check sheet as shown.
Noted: 10:05
